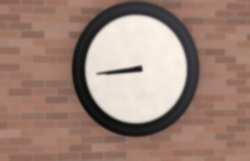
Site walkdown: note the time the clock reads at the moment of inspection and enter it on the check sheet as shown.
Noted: 8:44
